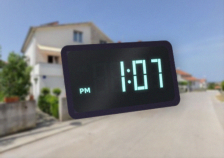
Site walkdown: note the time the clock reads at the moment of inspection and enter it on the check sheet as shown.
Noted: 1:07
